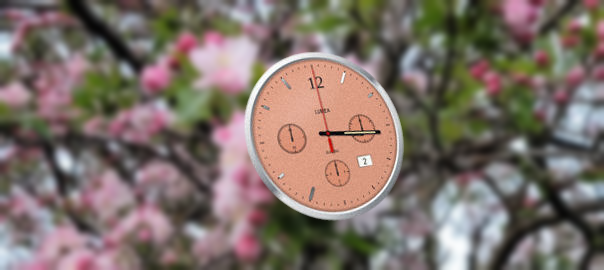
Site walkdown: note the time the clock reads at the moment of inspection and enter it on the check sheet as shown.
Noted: 3:16
